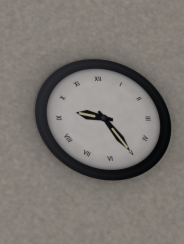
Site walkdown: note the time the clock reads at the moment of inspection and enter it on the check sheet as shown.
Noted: 9:25
